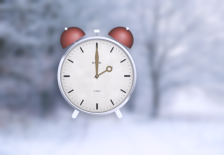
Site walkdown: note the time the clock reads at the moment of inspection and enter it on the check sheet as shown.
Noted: 2:00
